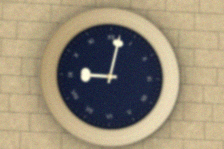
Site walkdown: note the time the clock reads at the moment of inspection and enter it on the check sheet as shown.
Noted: 9:02
